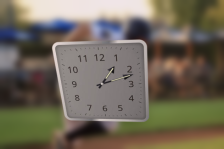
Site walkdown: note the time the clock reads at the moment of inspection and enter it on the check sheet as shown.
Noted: 1:12
